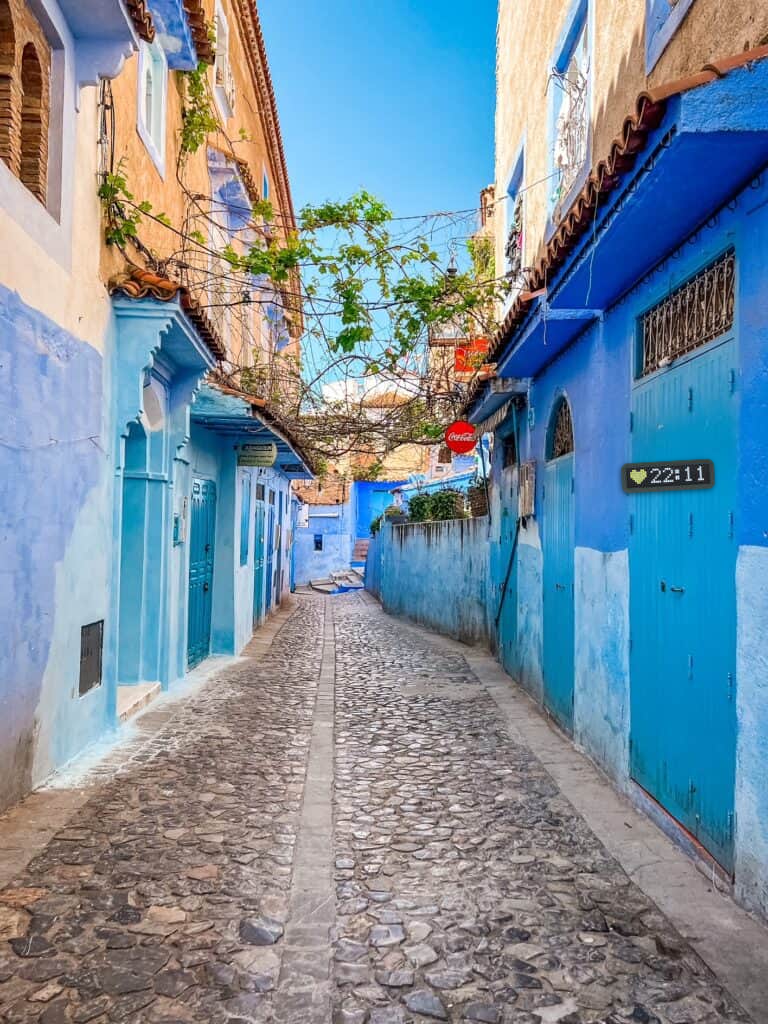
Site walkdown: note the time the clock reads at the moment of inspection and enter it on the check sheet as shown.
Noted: 22:11
